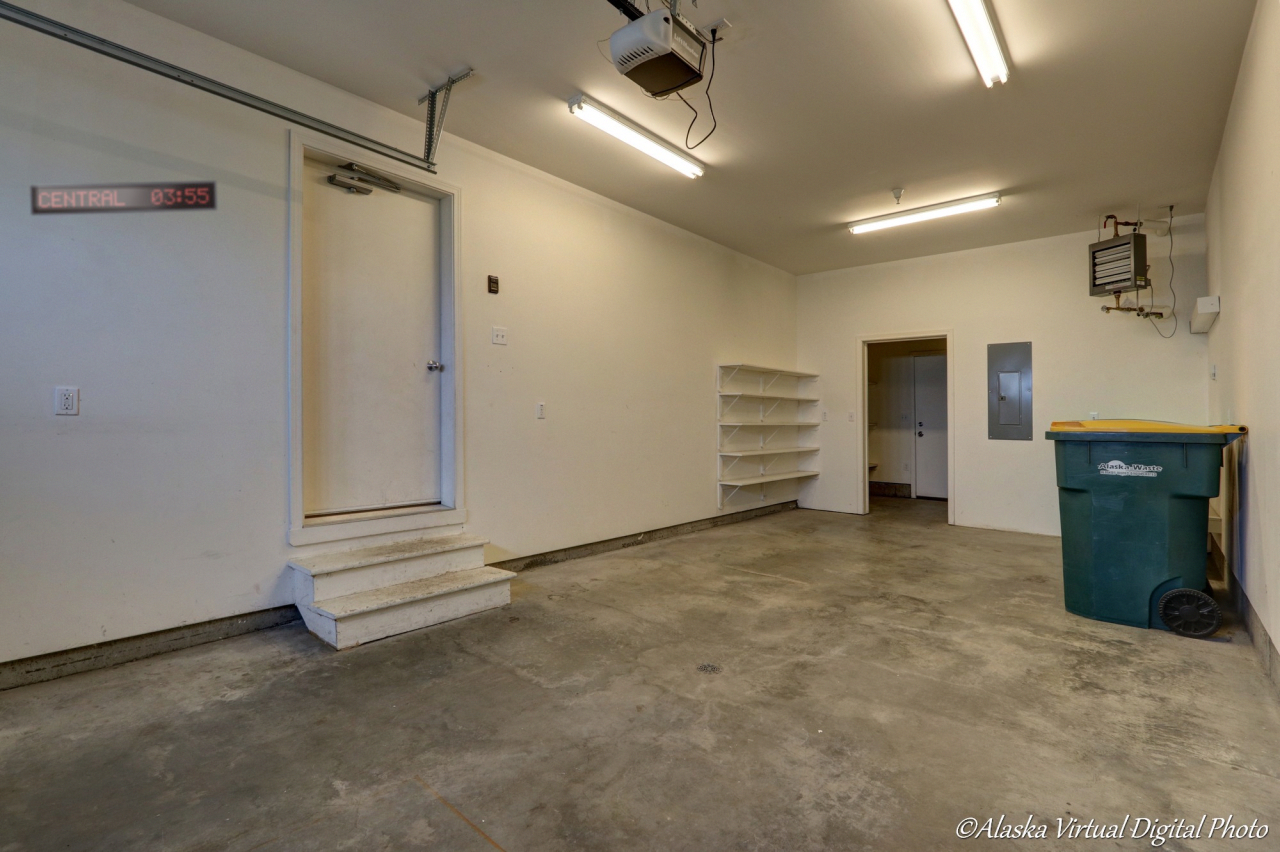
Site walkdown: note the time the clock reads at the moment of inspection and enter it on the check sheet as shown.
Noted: 3:55
